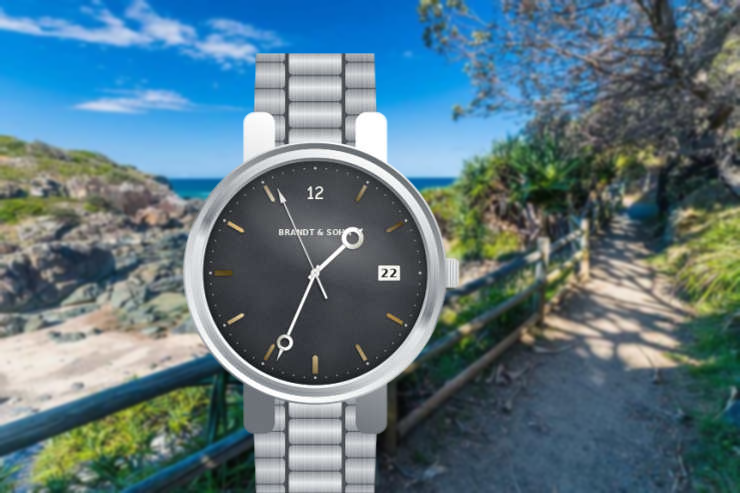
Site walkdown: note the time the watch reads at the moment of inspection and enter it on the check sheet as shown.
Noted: 1:33:56
